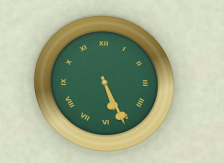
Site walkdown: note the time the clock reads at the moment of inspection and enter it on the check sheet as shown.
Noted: 5:26
